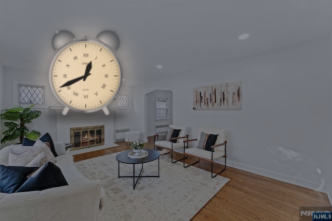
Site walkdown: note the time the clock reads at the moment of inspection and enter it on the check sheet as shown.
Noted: 12:41
